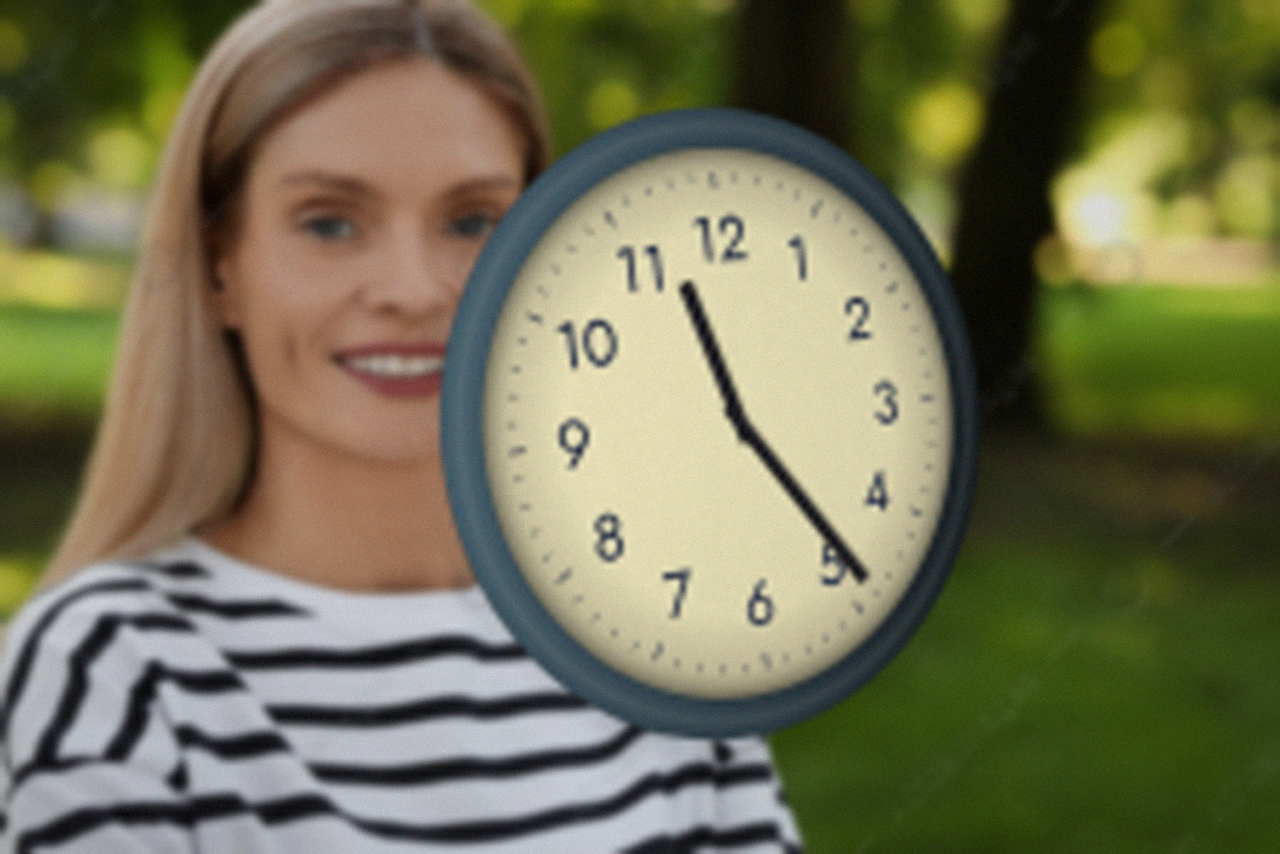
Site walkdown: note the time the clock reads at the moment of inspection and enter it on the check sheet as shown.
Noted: 11:24
